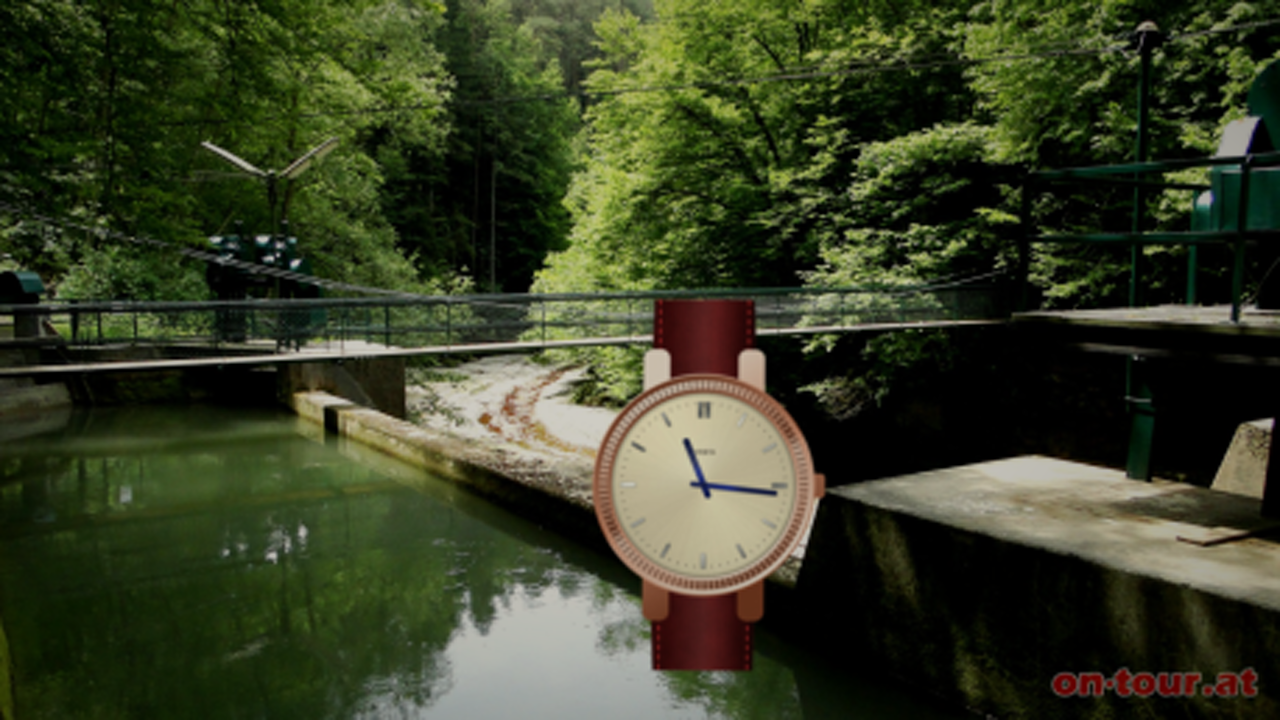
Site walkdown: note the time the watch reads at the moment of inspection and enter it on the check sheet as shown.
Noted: 11:16
